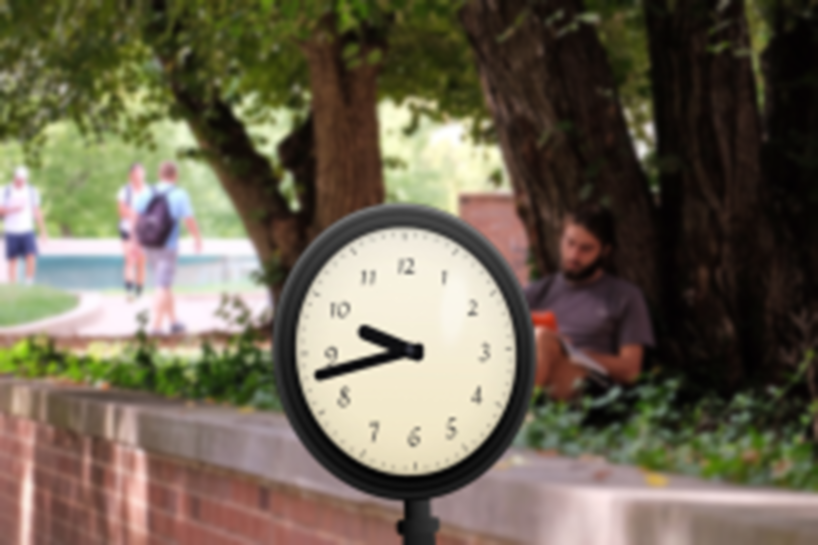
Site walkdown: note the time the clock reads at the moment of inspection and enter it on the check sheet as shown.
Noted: 9:43
